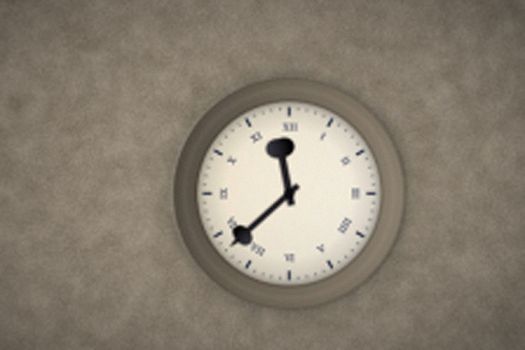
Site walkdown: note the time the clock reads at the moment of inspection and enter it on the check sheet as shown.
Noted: 11:38
